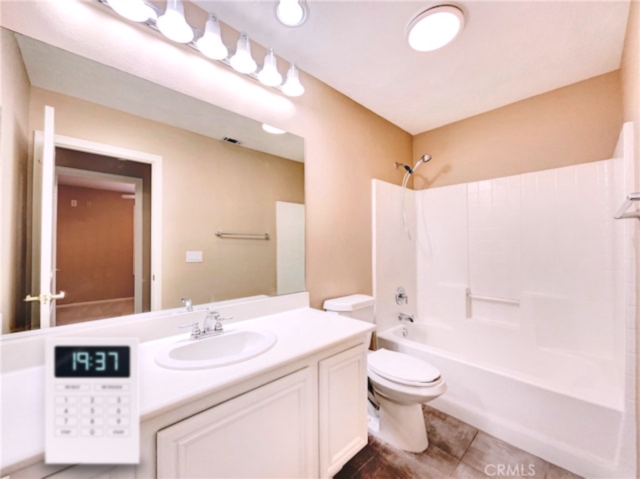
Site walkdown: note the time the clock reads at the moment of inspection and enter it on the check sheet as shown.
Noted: 19:37
